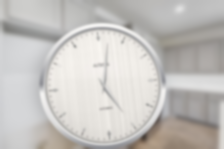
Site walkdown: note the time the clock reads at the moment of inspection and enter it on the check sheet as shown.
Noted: 5:02
